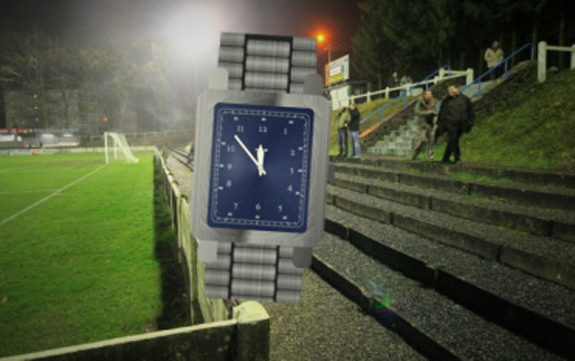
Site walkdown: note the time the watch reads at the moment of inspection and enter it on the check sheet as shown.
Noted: 11:53
